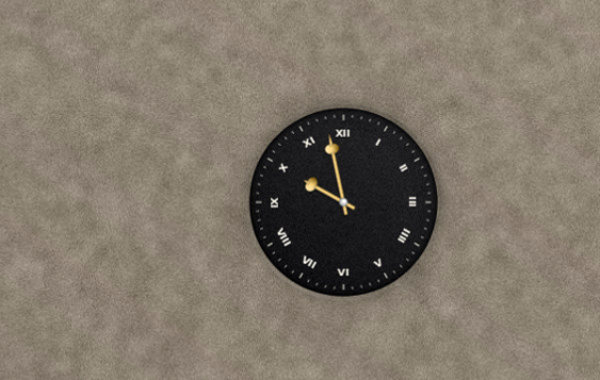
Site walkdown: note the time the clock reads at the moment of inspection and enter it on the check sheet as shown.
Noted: 9:58
